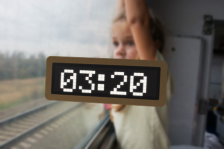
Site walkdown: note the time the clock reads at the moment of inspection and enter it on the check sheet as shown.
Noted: 3:20
